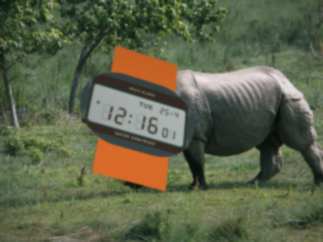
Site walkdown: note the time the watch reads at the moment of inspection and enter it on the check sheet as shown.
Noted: 12:16
